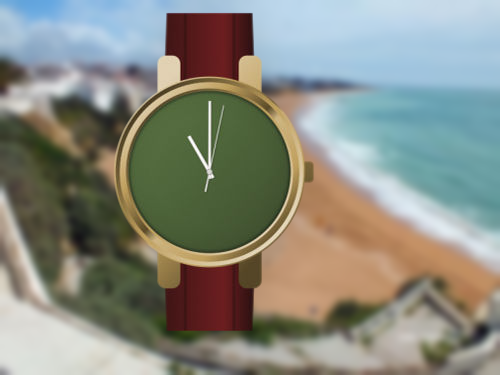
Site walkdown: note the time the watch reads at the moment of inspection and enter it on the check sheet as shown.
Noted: 11:00:02
